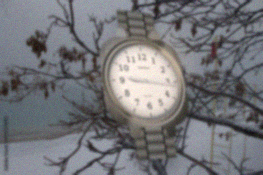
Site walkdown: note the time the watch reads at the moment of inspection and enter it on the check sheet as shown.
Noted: 9:16
